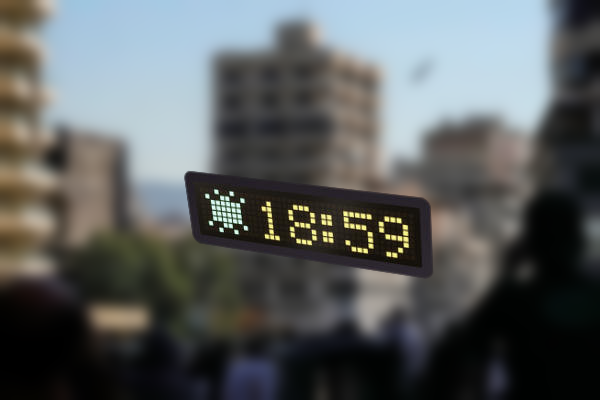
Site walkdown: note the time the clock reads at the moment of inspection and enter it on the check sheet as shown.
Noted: 18:59
